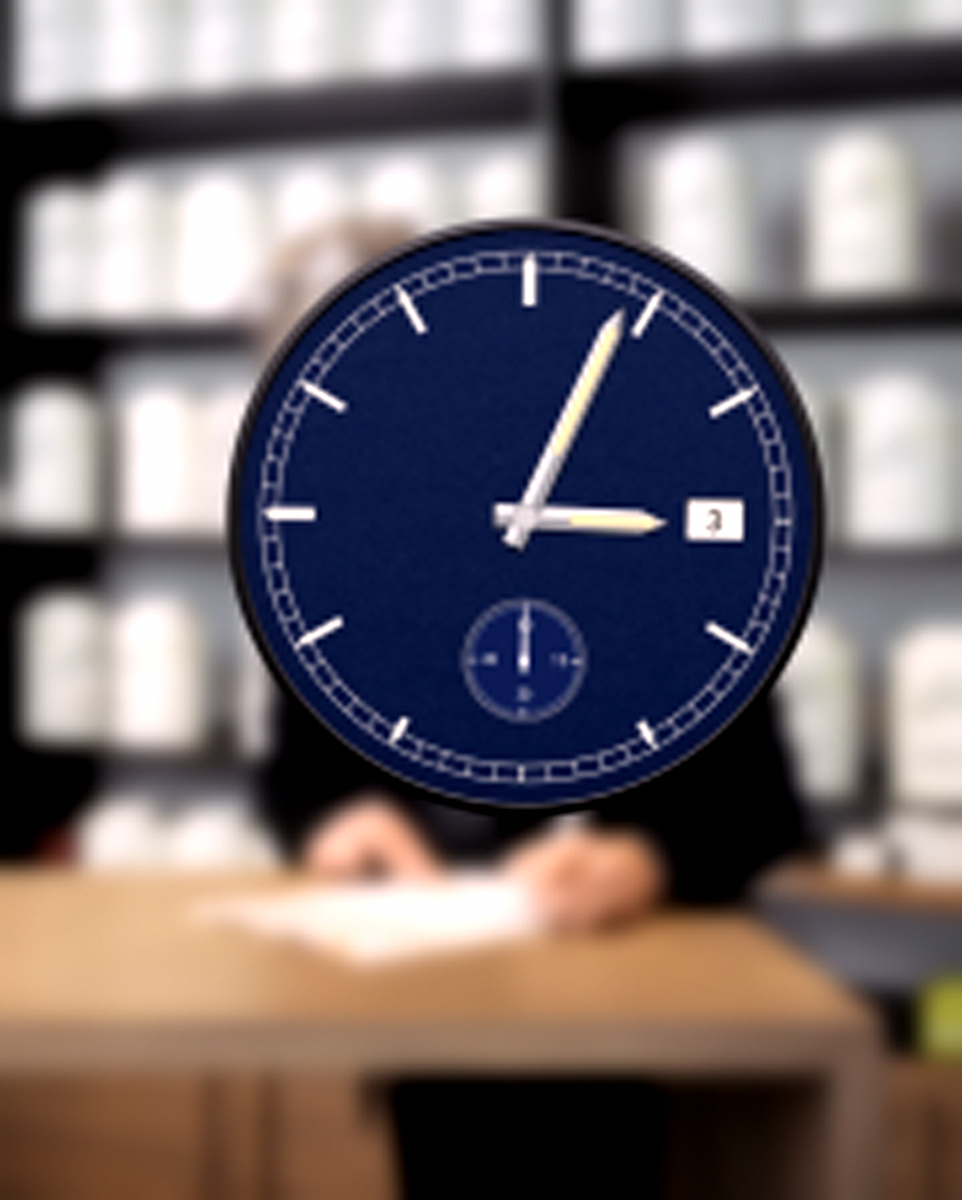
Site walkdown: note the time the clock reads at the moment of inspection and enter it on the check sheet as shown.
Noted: 3:04
